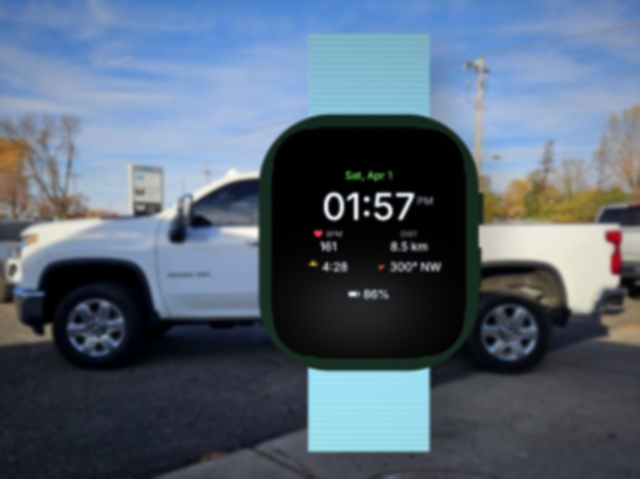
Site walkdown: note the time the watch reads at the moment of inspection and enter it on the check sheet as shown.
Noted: 1:57
